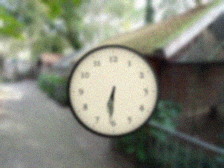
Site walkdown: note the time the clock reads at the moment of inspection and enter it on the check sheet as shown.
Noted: 6:31
